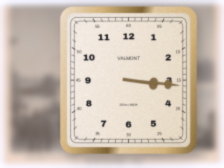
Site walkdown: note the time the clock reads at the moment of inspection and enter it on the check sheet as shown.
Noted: 3:16
